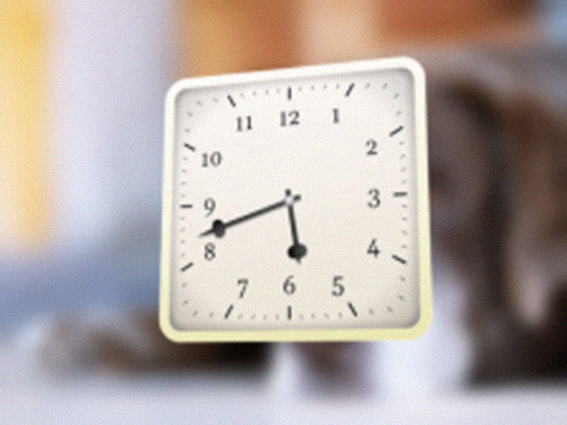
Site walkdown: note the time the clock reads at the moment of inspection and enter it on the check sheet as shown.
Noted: 5:42
